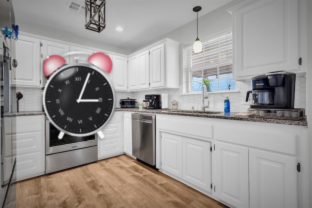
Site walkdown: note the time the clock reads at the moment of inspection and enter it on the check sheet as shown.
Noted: 3:04
